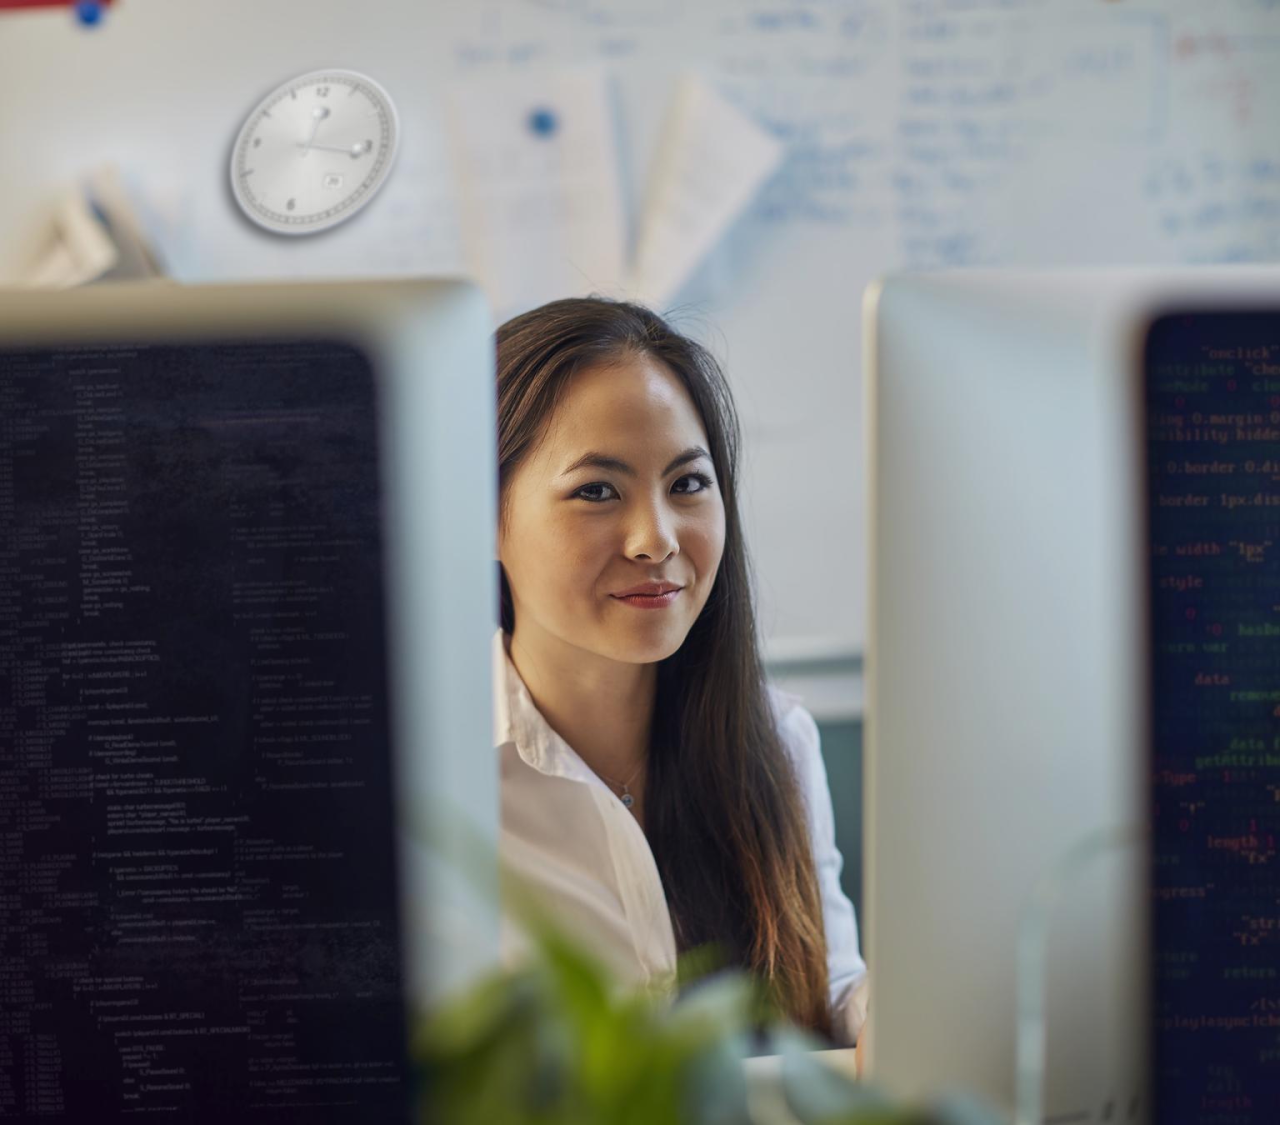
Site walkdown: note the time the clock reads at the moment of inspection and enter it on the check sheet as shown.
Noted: 12:16
